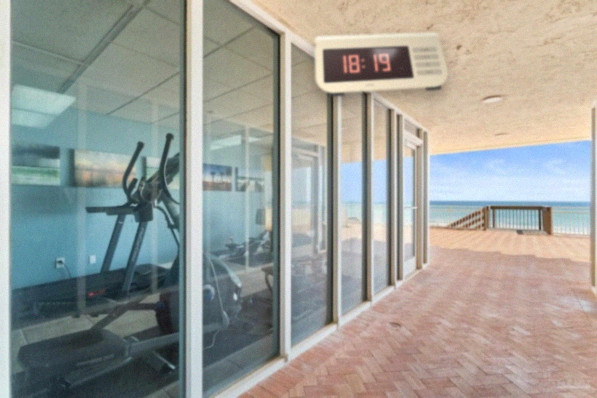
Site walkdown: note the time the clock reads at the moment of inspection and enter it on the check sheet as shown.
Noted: 18:19
